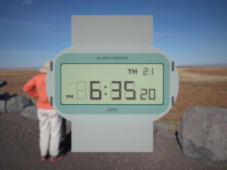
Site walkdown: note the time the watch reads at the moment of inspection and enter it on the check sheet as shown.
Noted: 6:35:20
